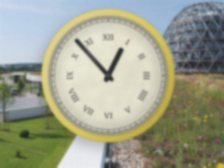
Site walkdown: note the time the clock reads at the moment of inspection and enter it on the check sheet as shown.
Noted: 12:53
